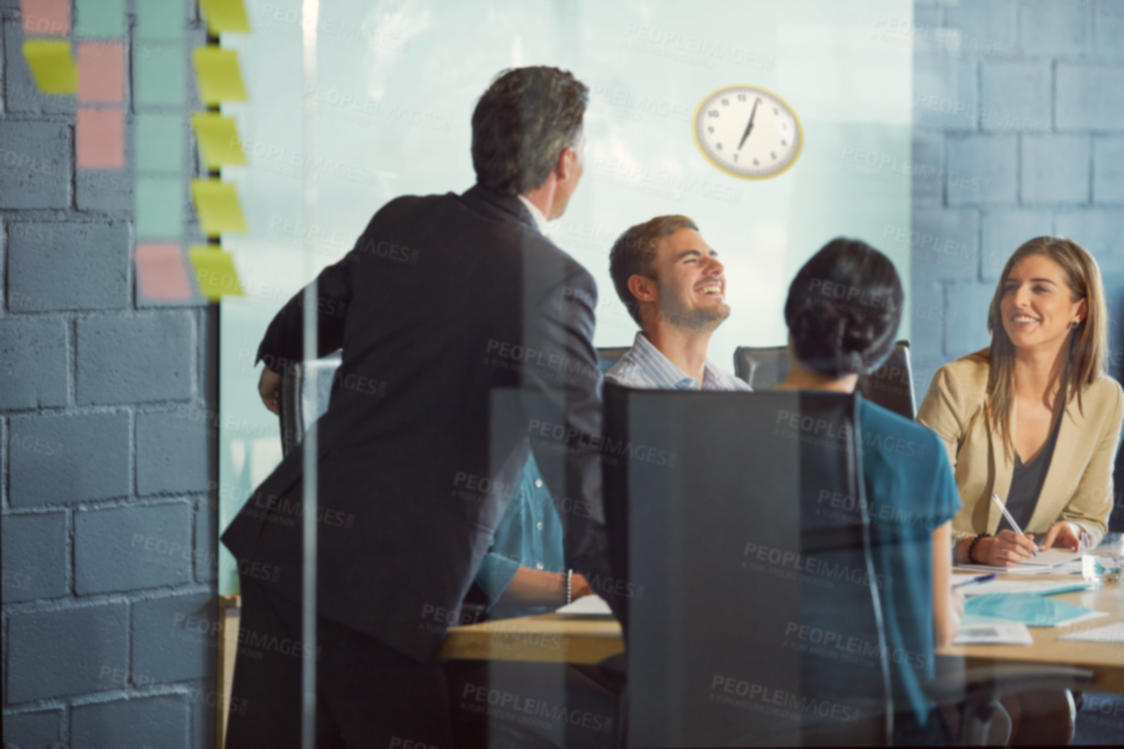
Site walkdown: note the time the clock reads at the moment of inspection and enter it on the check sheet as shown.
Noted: 7:04
